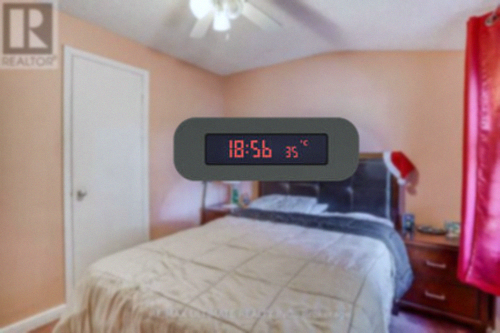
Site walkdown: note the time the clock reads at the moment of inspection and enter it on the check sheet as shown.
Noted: 18:56
